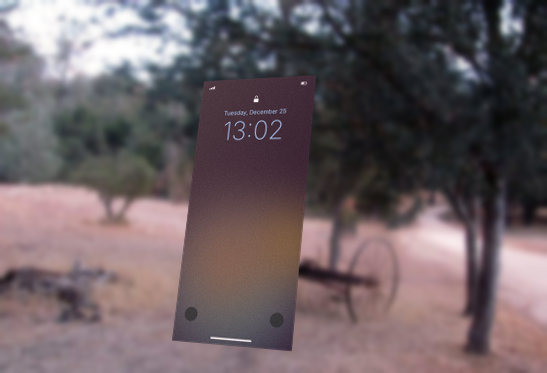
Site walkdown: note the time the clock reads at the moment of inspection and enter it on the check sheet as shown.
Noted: 13:02
